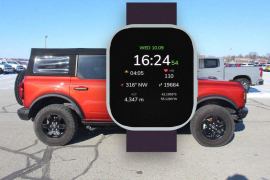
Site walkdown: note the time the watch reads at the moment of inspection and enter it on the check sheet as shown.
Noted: 16:24
